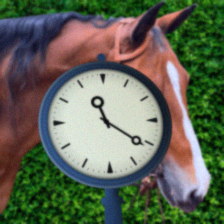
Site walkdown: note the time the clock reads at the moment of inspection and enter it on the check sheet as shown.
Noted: 11:21
